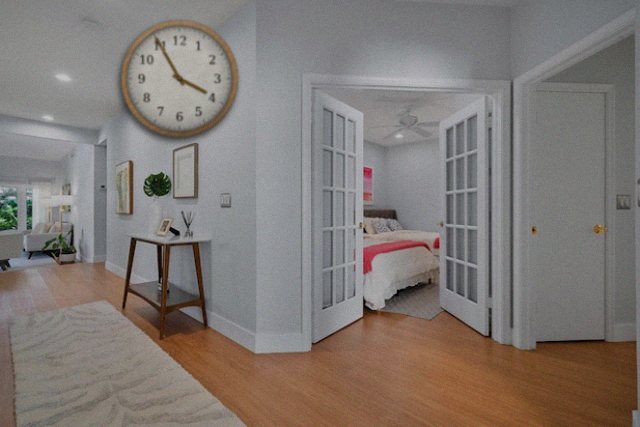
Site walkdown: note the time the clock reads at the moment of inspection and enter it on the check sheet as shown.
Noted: 3:55
